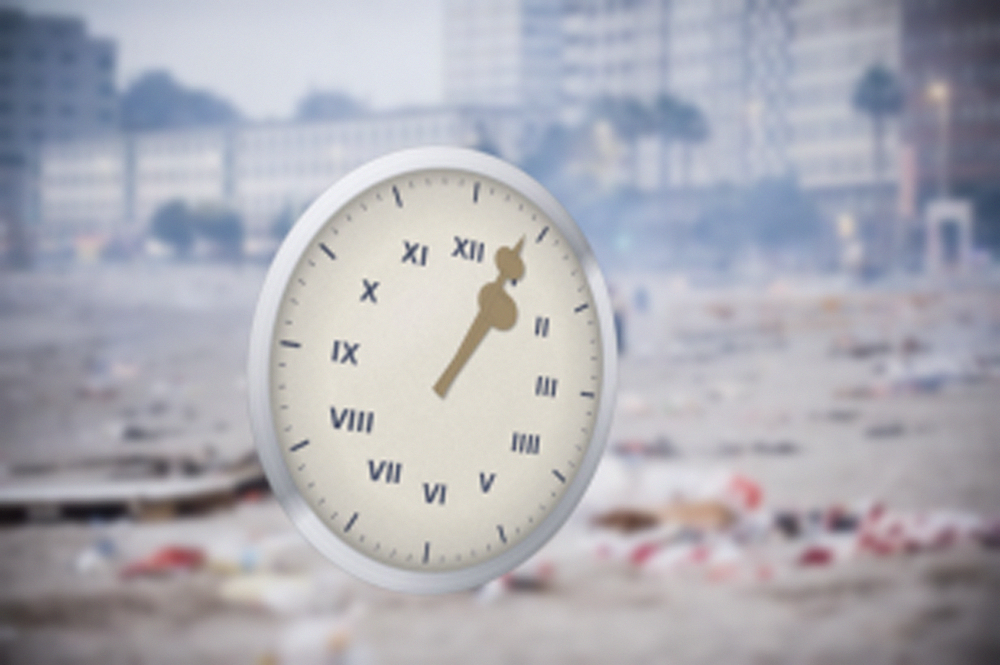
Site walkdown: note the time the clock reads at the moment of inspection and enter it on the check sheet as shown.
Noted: 1:04
